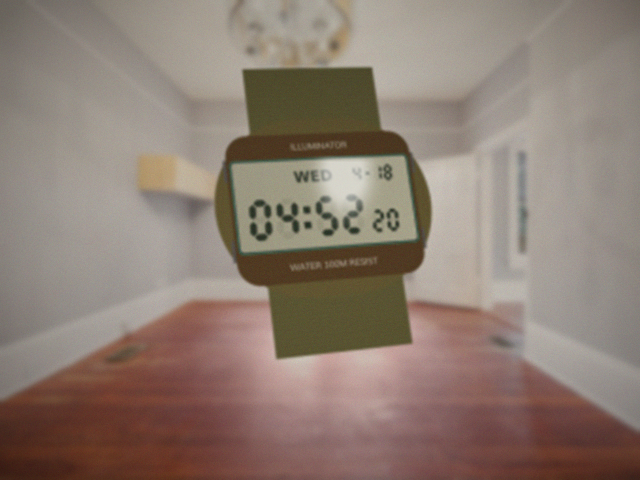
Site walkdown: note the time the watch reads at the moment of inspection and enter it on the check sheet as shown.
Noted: 4:52:20
